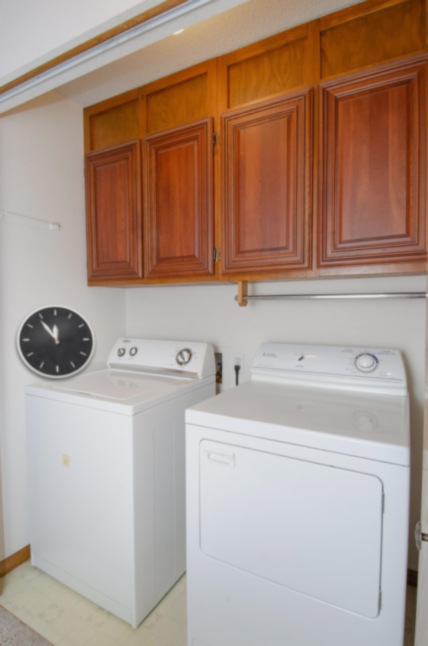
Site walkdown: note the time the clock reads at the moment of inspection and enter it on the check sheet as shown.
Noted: 11:54
